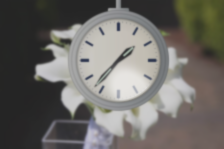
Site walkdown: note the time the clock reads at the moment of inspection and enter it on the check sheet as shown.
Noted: 1:37
